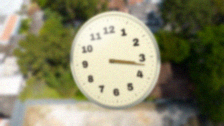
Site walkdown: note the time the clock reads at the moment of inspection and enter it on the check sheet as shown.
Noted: 3:17
